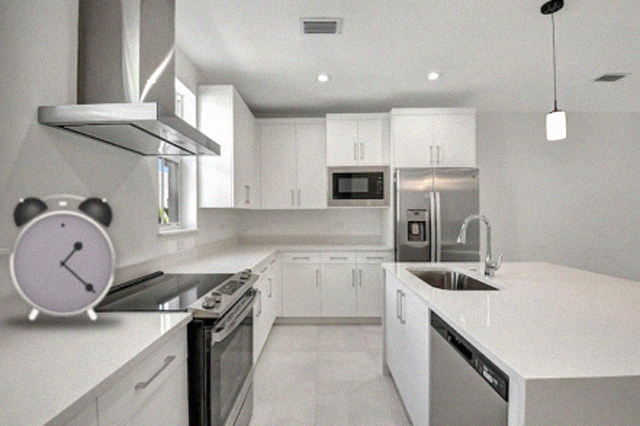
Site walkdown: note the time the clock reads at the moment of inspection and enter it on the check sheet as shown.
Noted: 1:22
